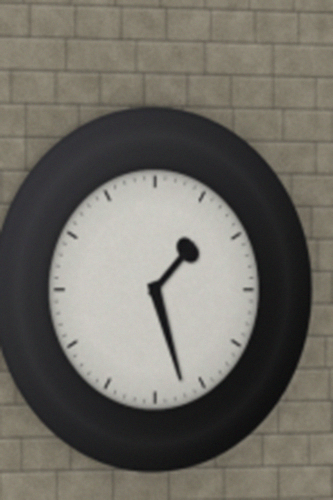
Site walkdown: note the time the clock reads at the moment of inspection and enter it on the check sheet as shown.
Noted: 1:27
